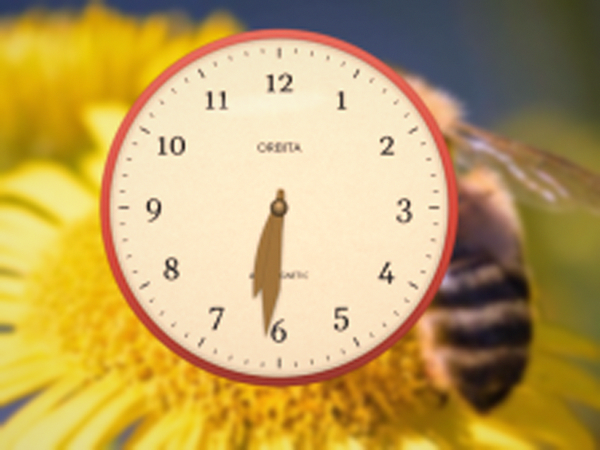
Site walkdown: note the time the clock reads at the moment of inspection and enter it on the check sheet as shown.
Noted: 6:31
